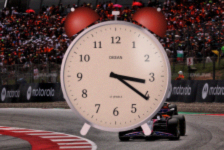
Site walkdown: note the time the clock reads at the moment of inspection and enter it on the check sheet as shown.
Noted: 3:21
